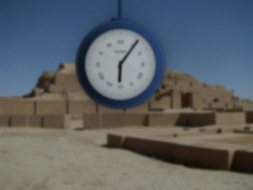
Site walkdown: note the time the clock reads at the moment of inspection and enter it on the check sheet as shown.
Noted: 6:06
